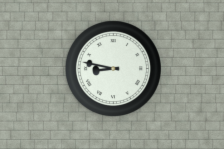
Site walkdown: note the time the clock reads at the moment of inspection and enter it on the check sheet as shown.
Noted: 8:47
